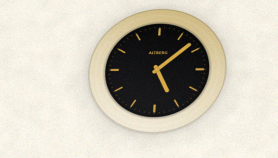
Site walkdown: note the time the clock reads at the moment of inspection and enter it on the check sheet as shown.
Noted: 5:08
